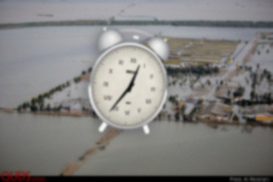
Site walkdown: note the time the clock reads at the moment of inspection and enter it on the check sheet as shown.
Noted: 12:36
